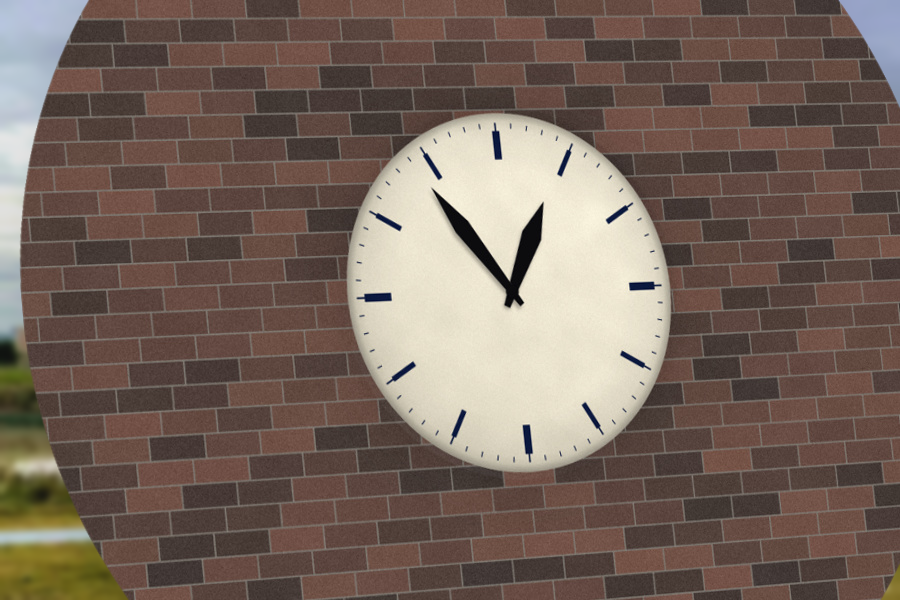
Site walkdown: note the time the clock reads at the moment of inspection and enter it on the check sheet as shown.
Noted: 12:54
